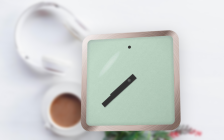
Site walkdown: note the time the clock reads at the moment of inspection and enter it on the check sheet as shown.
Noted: 7:38
